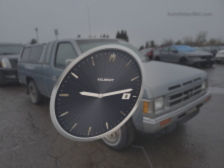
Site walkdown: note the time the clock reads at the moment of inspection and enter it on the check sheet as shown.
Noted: 9:13
